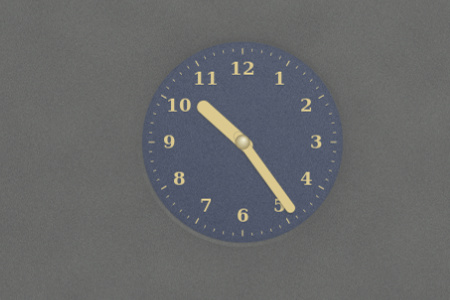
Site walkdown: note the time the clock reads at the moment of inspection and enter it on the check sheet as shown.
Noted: 10:24
